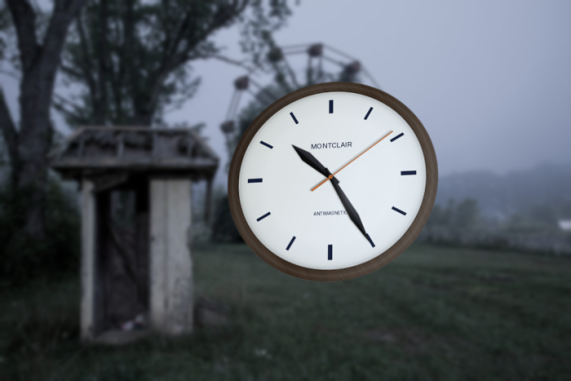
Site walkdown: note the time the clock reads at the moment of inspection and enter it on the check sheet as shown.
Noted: 10:25:09
